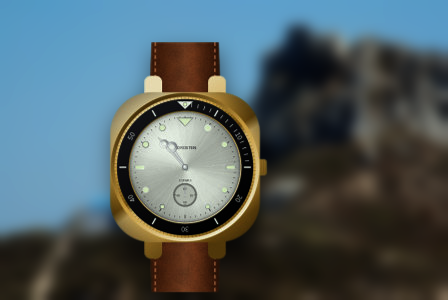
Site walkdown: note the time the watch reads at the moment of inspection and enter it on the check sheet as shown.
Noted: 10:53
